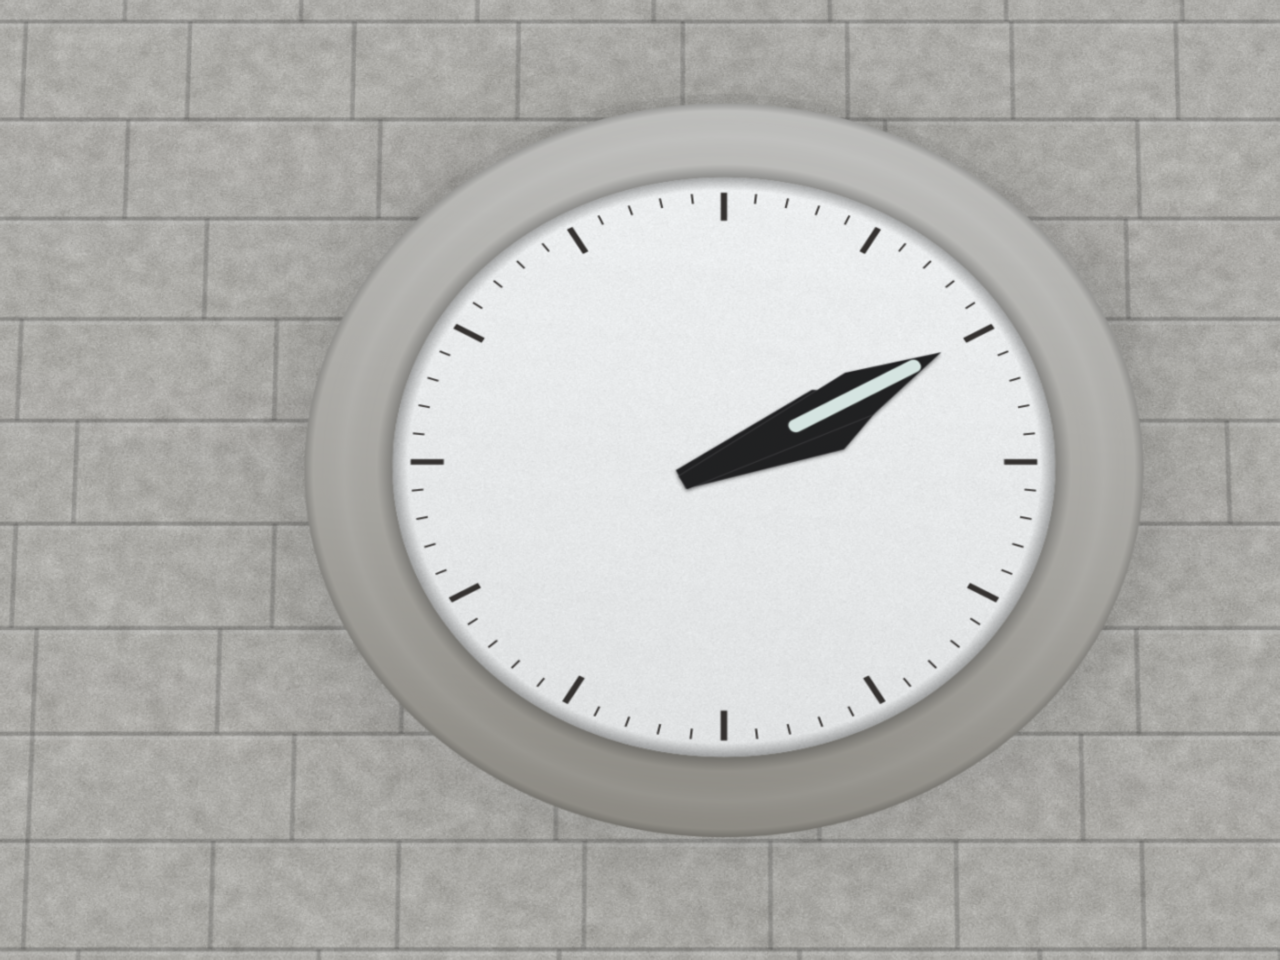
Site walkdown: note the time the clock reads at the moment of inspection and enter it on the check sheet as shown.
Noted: 2:10
